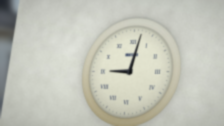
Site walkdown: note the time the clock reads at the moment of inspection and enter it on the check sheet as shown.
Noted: 9:02
